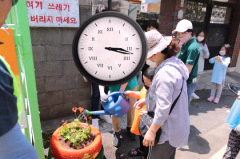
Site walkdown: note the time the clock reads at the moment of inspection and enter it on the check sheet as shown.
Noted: 3:17
